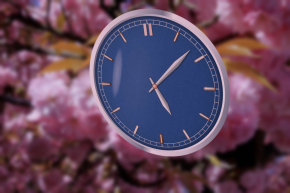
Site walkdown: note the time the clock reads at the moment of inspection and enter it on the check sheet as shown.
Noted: 5:08
